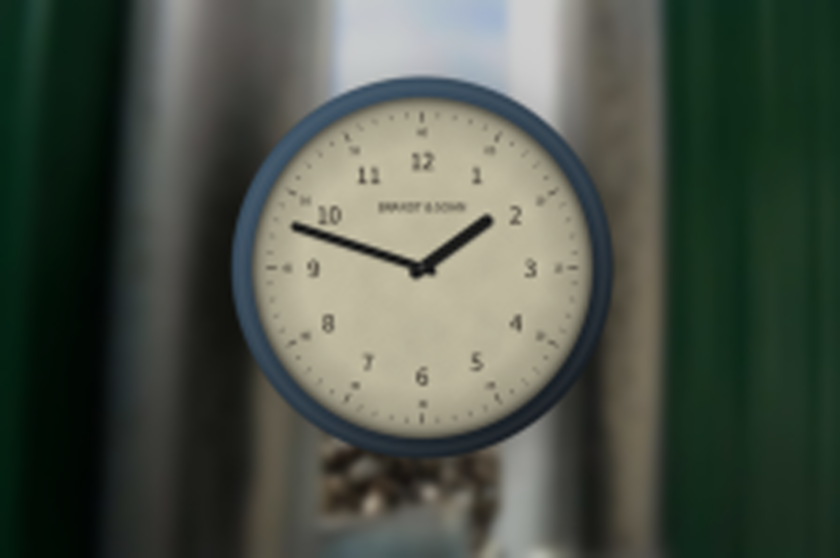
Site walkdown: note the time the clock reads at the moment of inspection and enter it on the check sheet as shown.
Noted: 1:48
